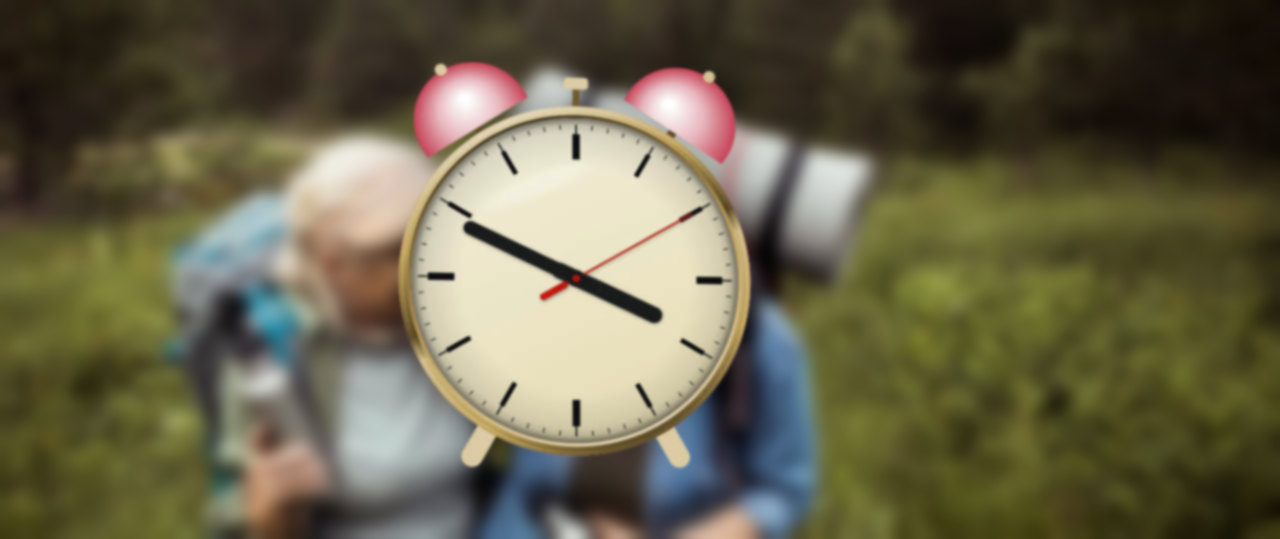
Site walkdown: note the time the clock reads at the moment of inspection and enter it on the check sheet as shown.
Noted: 3:49:10
